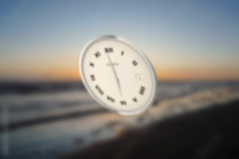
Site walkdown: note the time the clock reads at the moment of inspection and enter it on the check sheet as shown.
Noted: 5:59
